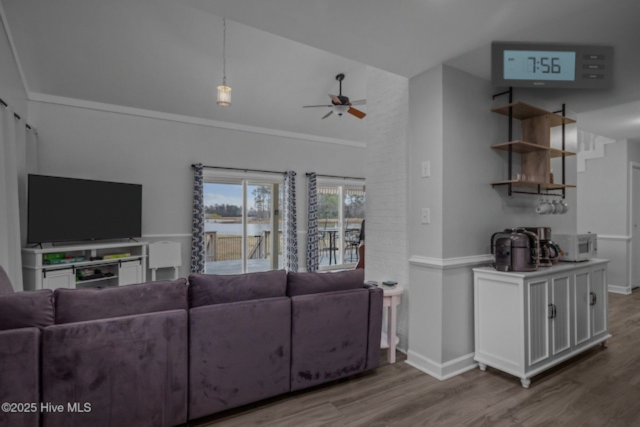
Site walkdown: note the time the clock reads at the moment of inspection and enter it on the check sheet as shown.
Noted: 7:56
